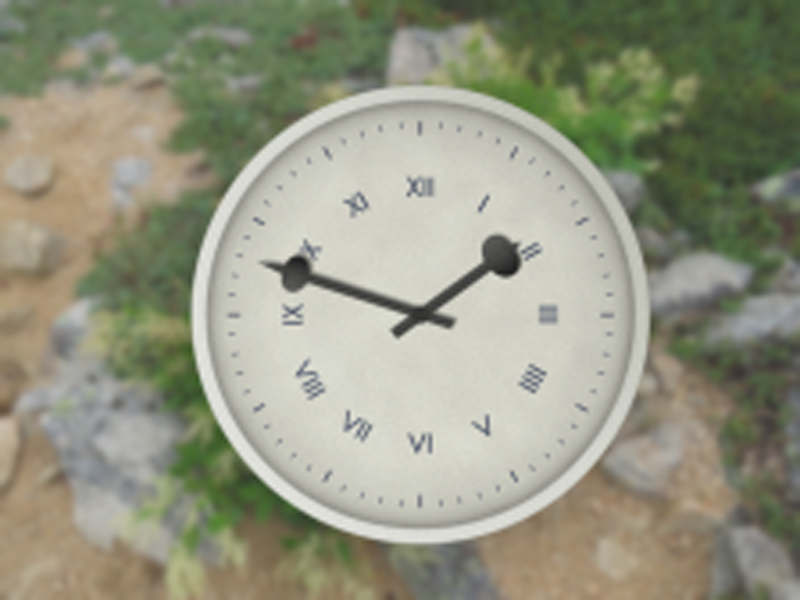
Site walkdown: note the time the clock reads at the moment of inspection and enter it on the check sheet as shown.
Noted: 1:48
